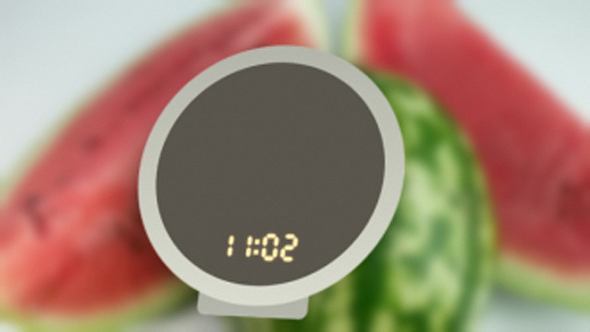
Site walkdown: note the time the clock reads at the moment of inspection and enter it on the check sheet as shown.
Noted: 11:02
